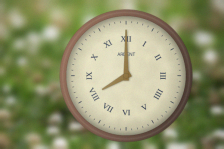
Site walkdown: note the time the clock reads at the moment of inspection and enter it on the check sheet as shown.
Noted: 8:00
